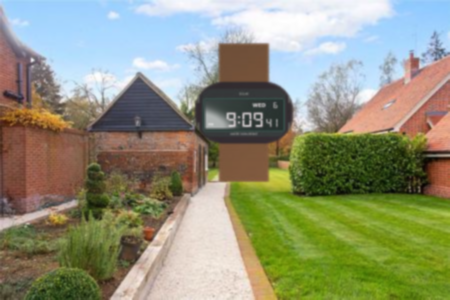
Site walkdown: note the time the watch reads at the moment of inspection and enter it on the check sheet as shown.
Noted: 9:09
